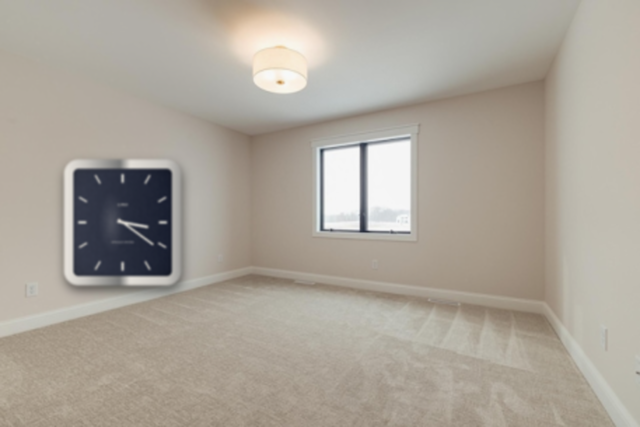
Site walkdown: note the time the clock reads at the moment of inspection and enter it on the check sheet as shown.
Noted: 3:21
